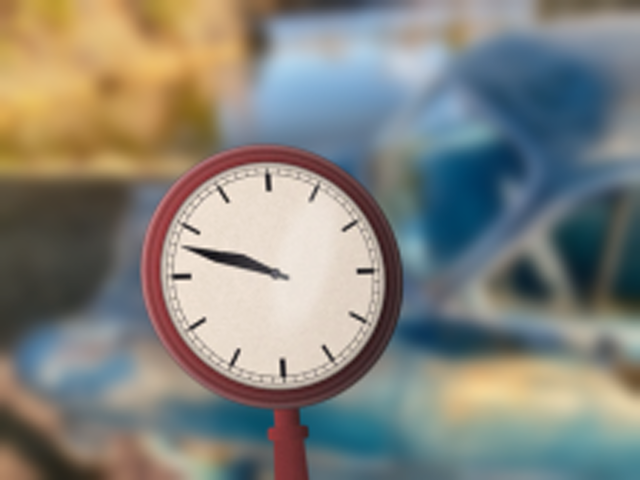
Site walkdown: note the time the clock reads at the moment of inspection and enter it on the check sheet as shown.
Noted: 9:48
